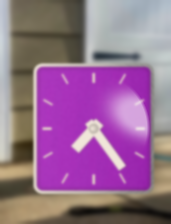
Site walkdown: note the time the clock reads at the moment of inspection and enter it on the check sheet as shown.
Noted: 7:24
